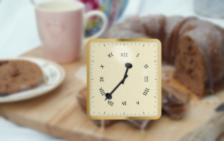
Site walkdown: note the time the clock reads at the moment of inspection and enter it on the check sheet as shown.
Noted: 12:37
